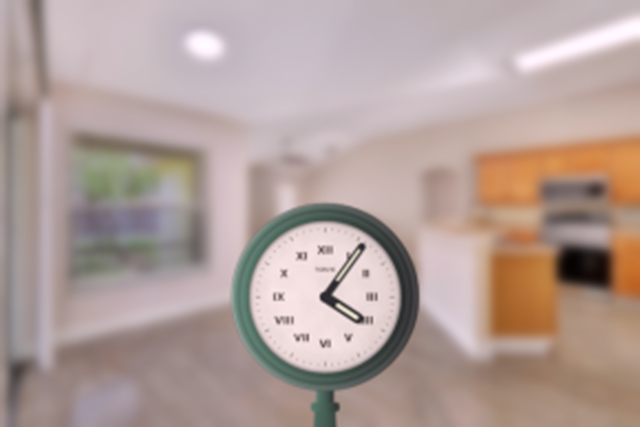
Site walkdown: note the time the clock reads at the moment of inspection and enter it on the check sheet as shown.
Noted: 4:06
